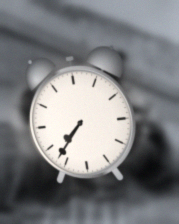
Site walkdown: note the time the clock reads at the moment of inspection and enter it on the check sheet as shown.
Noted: 7:37
